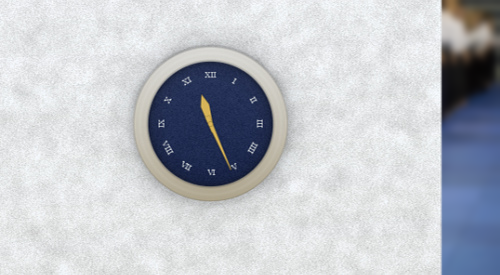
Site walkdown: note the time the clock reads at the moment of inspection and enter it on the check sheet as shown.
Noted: 11:26
